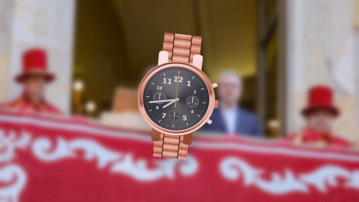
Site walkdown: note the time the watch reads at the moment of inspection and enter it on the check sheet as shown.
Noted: 7:43
